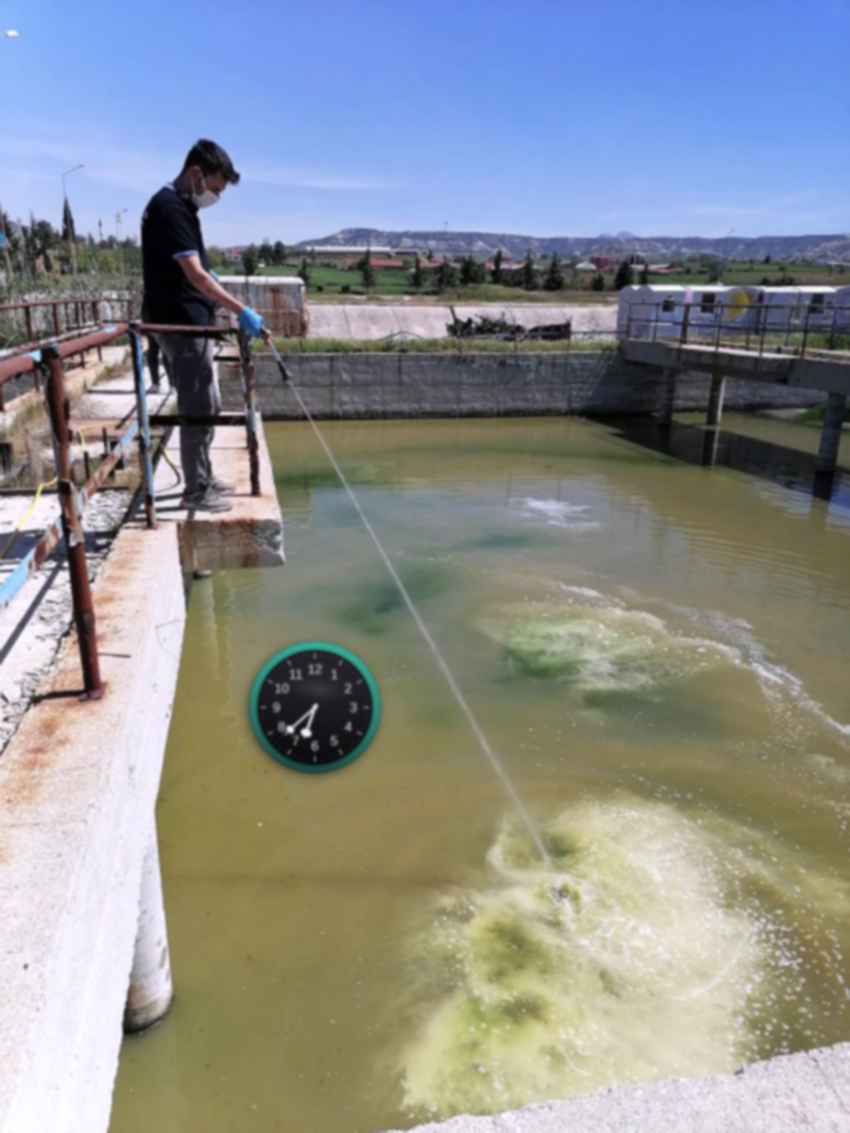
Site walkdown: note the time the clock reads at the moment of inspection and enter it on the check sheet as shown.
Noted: 6:38
